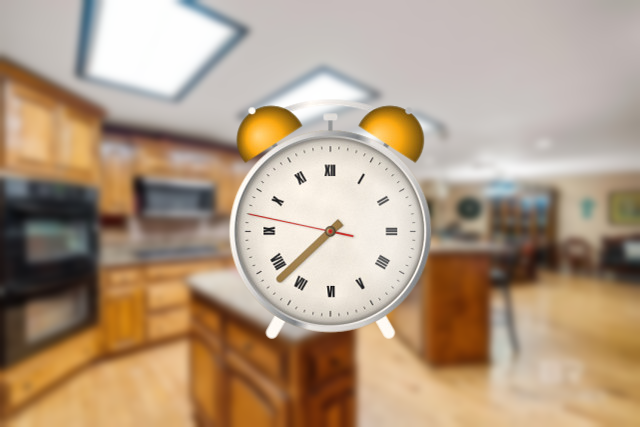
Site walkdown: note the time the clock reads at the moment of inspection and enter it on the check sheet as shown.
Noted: 7:37:47
